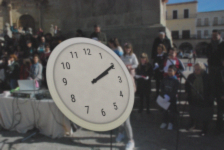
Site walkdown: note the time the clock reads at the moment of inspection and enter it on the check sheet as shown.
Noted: 2:10
